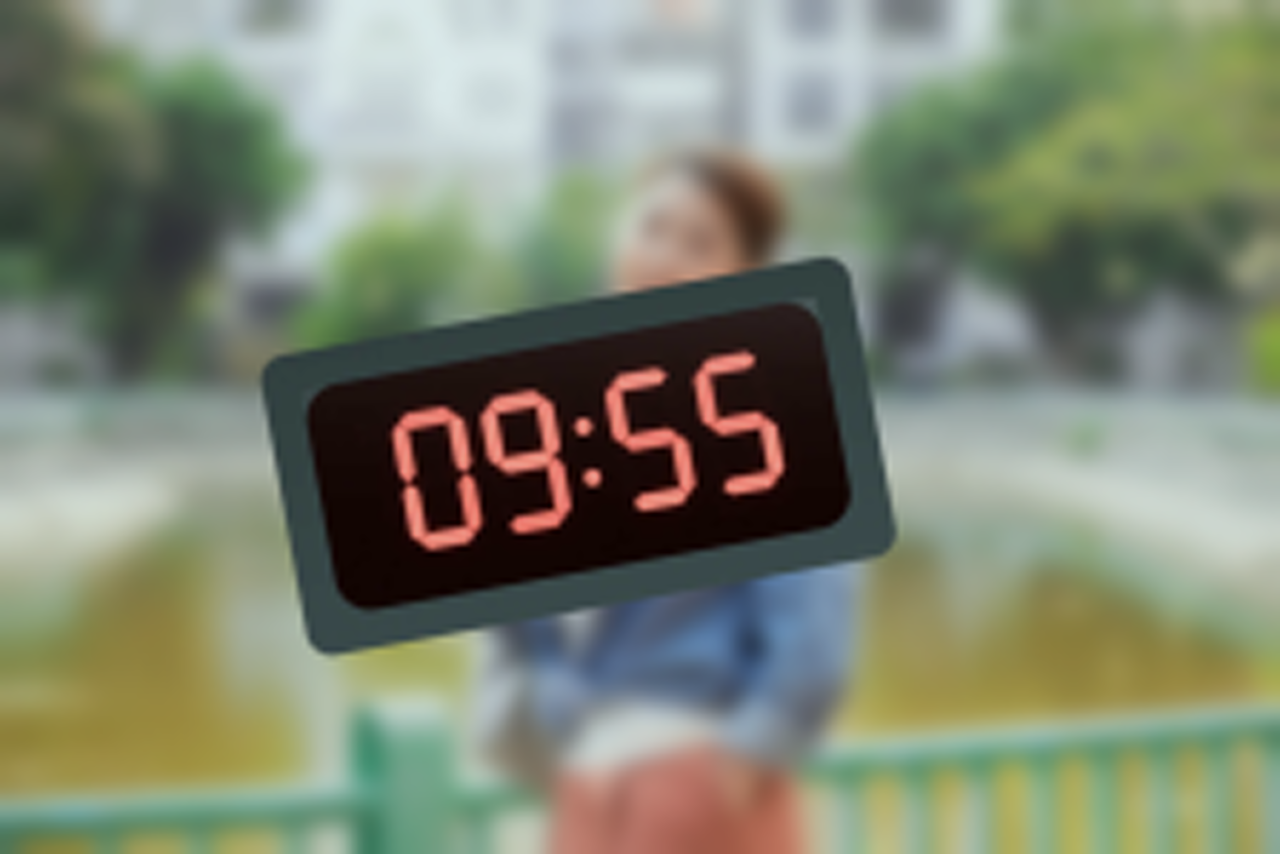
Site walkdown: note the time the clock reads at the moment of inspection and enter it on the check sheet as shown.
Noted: 9:55
